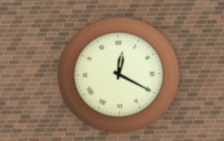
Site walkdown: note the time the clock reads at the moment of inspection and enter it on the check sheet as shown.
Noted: 12:20
